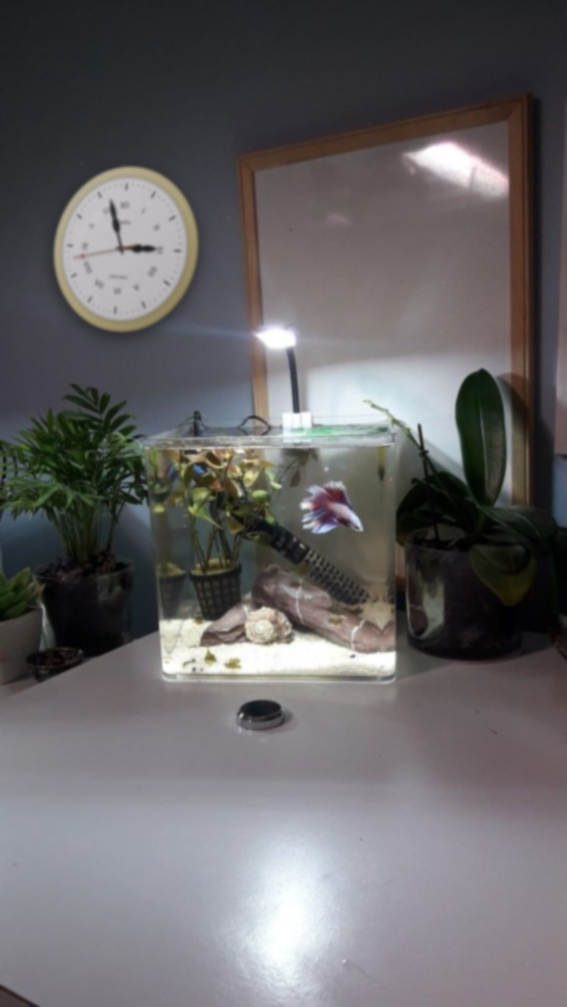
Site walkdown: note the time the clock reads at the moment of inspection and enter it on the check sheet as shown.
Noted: 2:56:43
